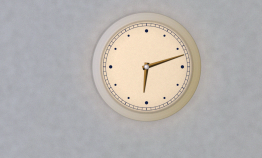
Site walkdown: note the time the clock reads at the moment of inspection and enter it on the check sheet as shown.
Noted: 6:12
